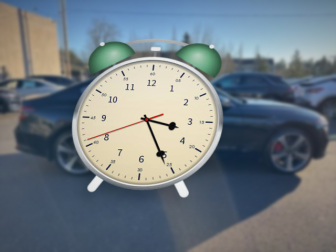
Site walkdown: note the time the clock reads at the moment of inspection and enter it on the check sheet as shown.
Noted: 3:25:41
